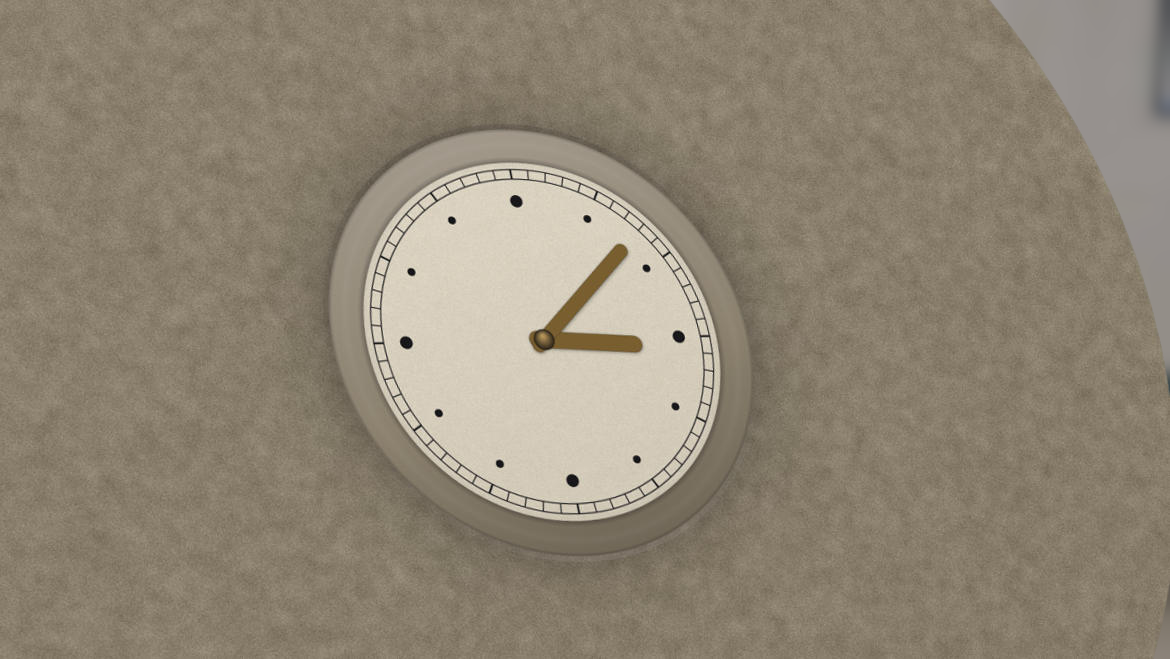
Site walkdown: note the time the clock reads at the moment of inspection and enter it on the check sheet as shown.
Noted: 3:08
